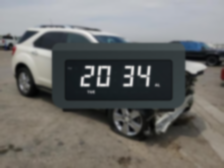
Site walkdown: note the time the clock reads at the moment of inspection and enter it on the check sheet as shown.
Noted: 20:34
